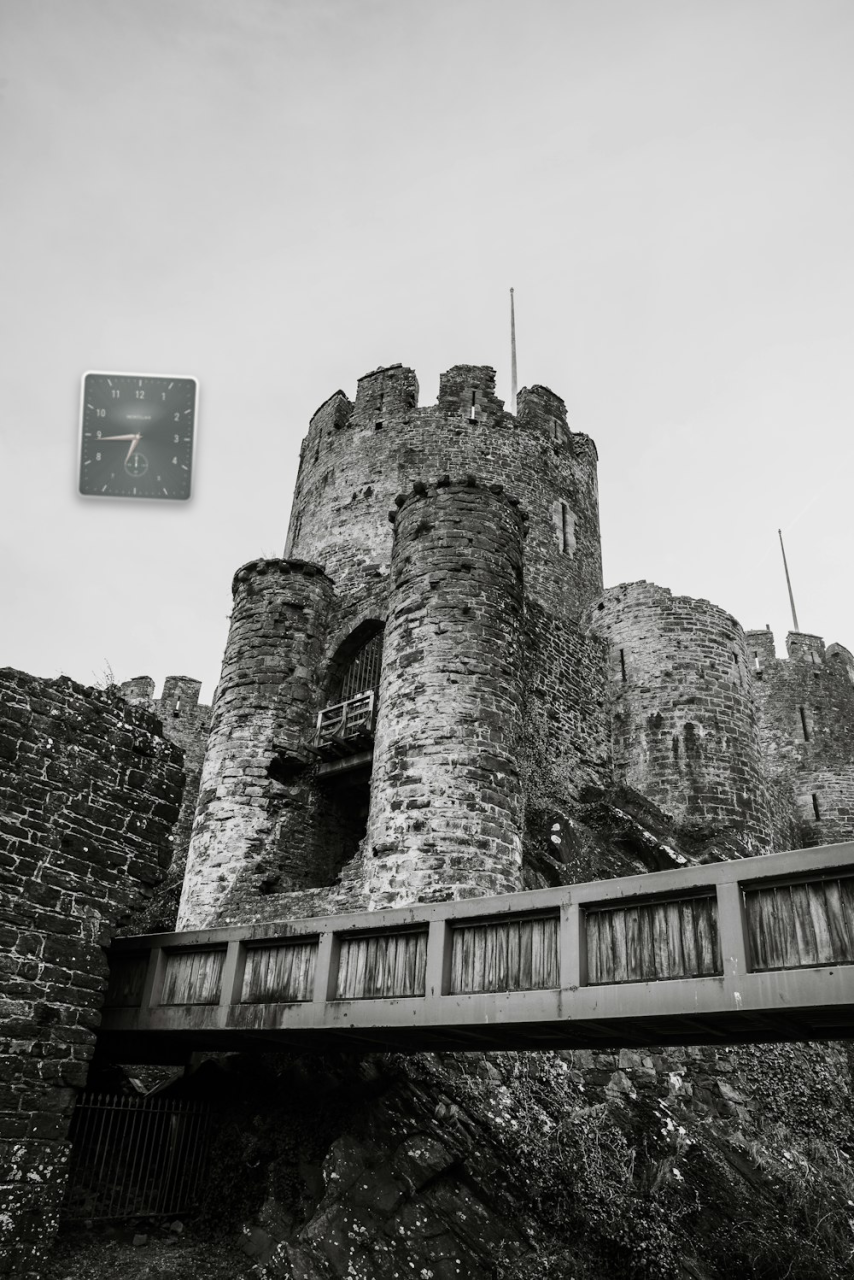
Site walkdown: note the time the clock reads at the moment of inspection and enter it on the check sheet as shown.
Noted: 6:44
